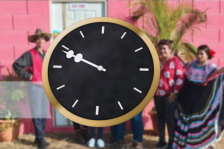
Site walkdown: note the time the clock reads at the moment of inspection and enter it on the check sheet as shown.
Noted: 9:49
